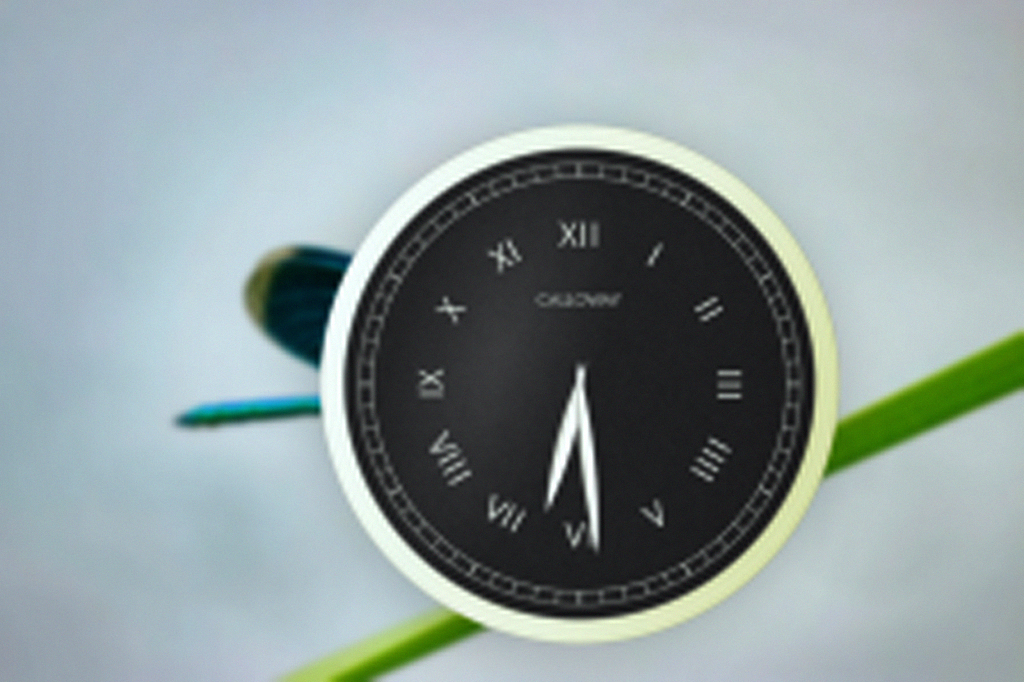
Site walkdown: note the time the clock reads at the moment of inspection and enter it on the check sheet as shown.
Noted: 6:29
